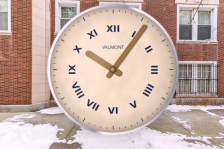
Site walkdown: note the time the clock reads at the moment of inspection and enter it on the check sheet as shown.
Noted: 10:06
